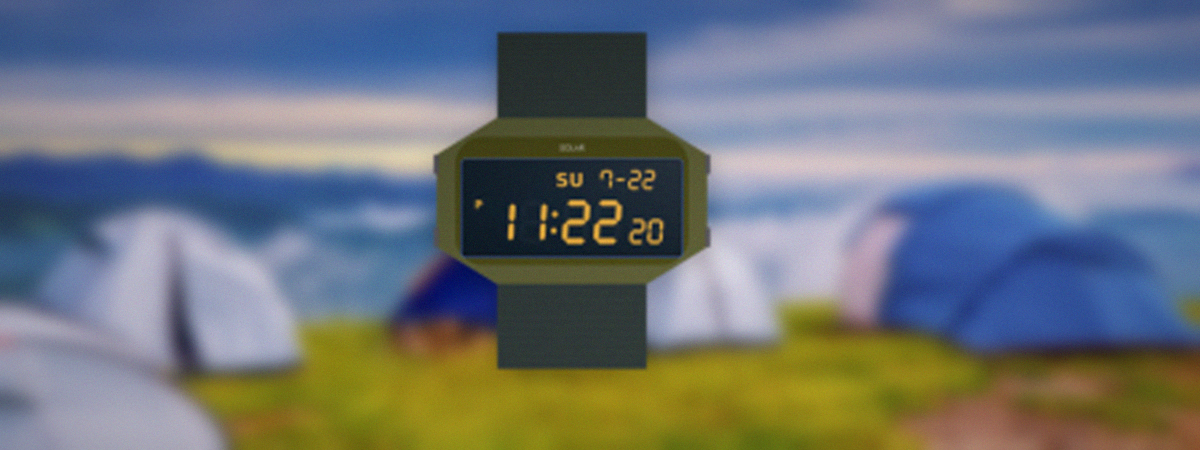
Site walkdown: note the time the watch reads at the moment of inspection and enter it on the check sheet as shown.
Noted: 11:22:20
